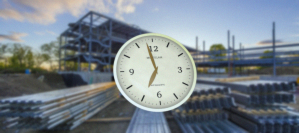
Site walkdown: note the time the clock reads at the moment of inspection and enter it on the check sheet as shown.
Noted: 6:58
